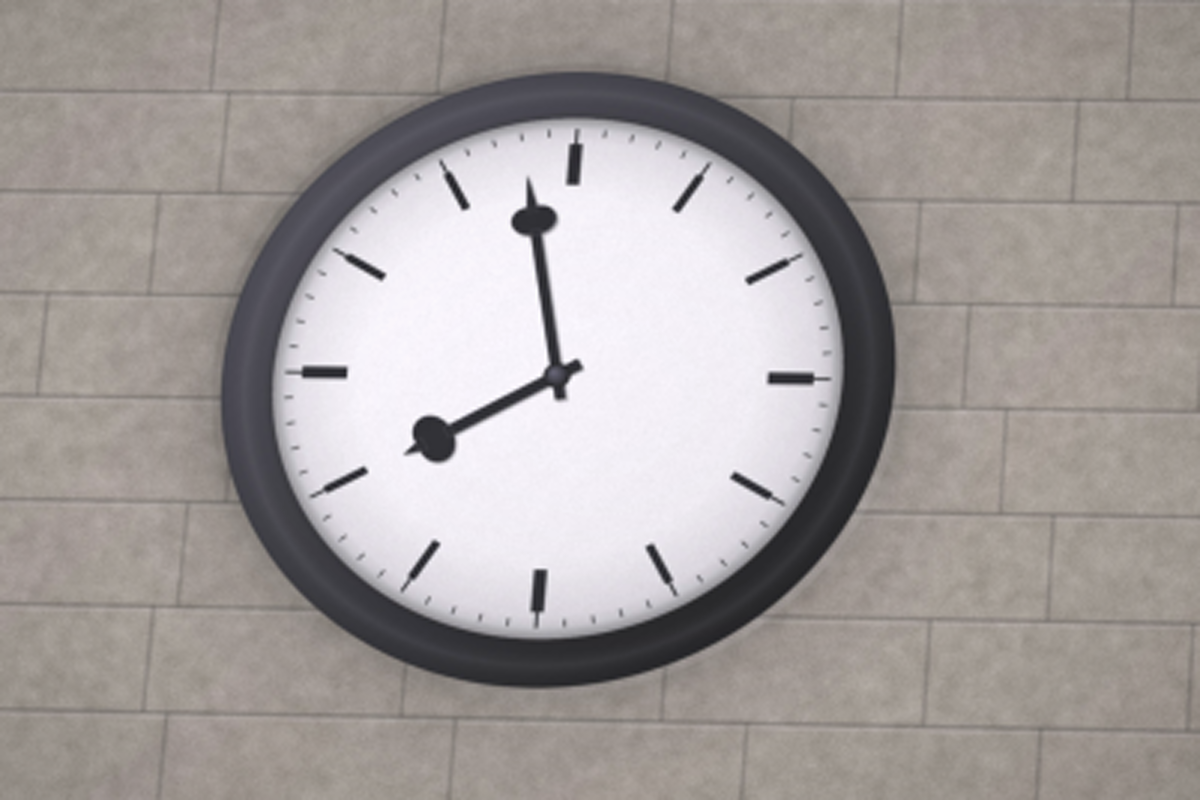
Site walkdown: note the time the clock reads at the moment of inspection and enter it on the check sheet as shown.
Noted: 7:58
